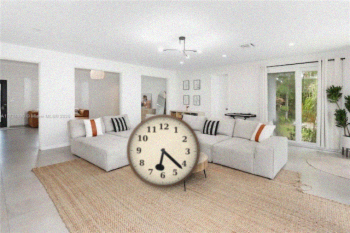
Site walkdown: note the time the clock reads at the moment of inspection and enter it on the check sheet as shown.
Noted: 6:22
